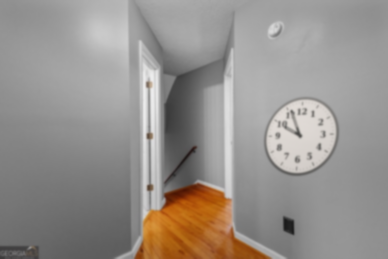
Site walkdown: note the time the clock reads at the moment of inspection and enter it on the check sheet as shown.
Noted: 9:56
